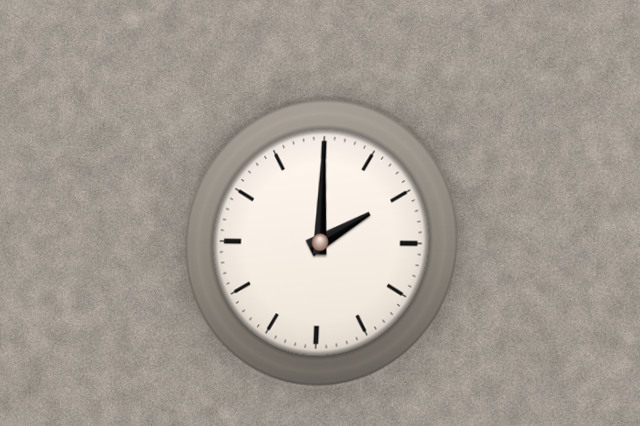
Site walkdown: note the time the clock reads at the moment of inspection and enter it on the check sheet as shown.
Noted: 2:00
